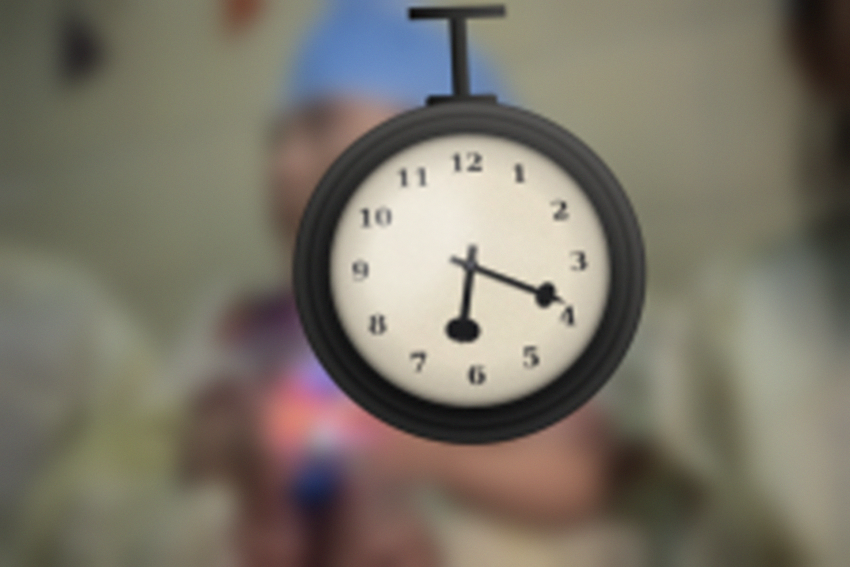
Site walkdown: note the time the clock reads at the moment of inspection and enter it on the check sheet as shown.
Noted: 6:19
